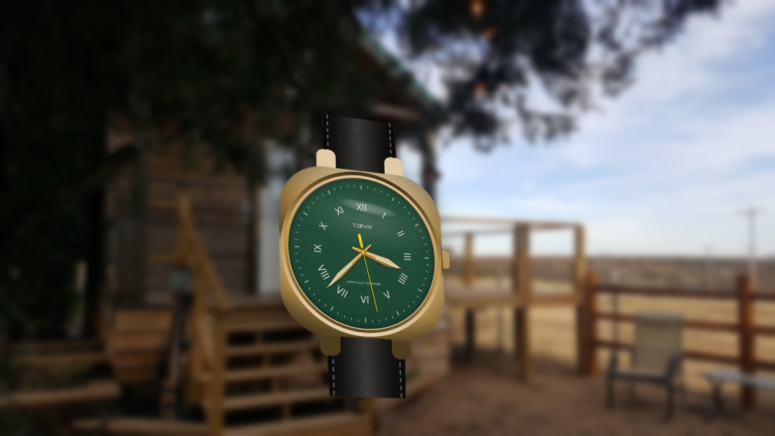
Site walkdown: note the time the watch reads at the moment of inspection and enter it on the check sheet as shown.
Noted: 3:37:28
